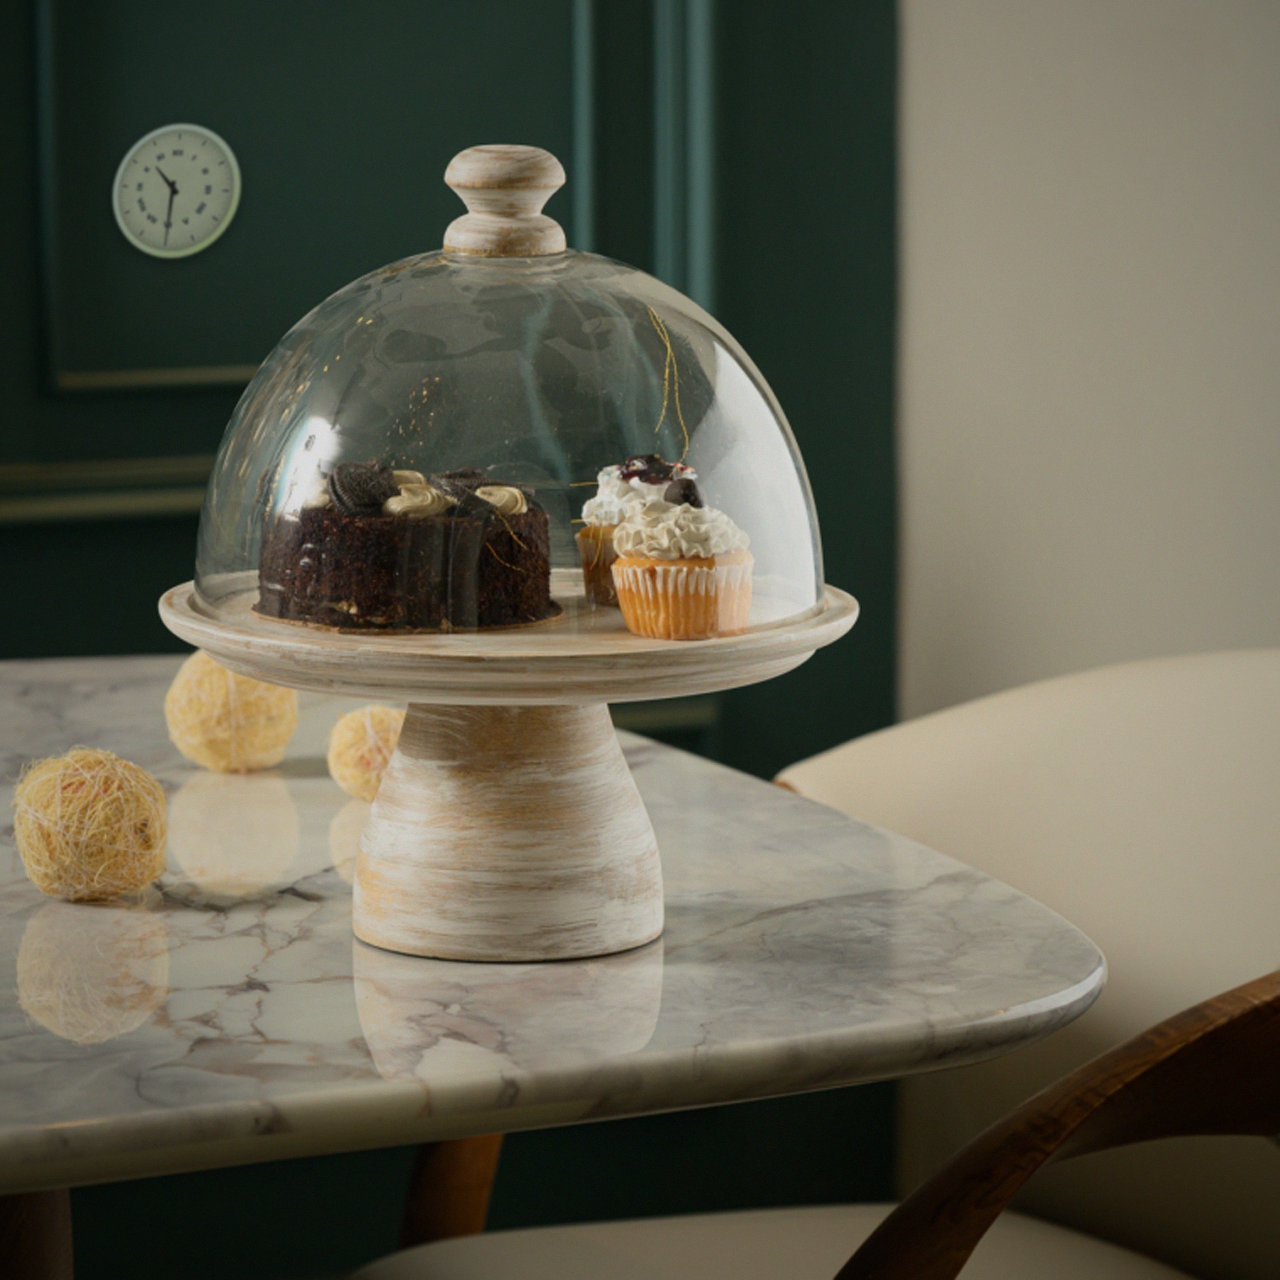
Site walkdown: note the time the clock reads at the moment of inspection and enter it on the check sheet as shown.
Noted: 10:30
